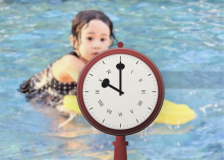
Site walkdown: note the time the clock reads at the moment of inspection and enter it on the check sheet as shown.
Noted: 10:00
